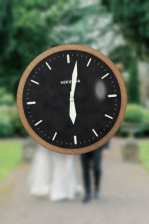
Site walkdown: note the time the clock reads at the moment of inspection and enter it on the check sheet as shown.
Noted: 6:02
